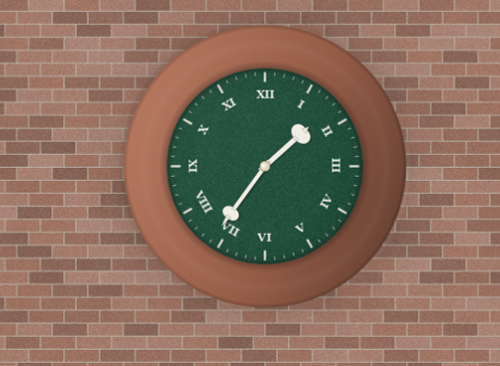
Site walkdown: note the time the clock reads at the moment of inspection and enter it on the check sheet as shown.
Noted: 1:36
